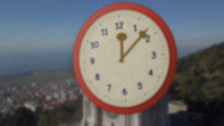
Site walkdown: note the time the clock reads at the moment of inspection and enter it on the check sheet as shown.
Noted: 12:08
